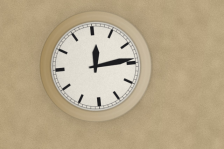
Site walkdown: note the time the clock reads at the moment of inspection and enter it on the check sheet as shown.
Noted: 12:14
